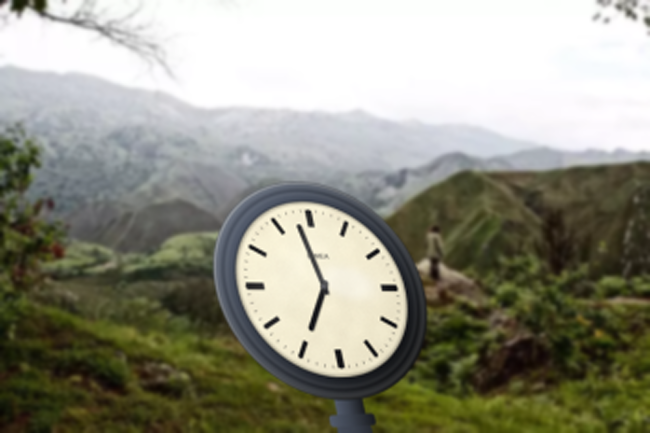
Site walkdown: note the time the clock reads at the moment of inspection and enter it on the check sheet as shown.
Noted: 6:58
